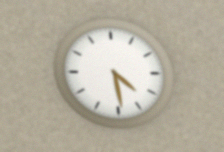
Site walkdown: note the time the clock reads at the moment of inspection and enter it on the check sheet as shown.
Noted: 4:29
